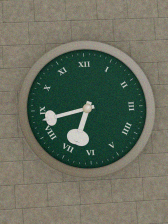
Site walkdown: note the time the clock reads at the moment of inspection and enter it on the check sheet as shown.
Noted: 6:43
